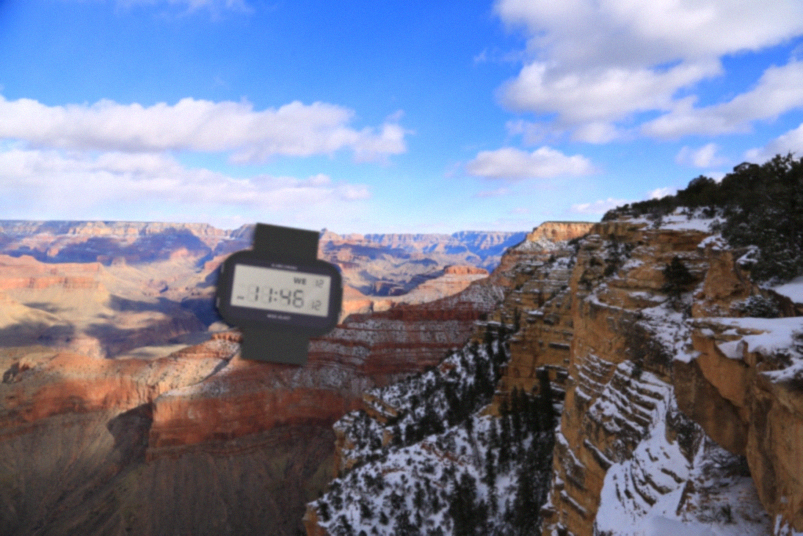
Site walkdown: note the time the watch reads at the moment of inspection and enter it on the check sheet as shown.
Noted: 11:46
